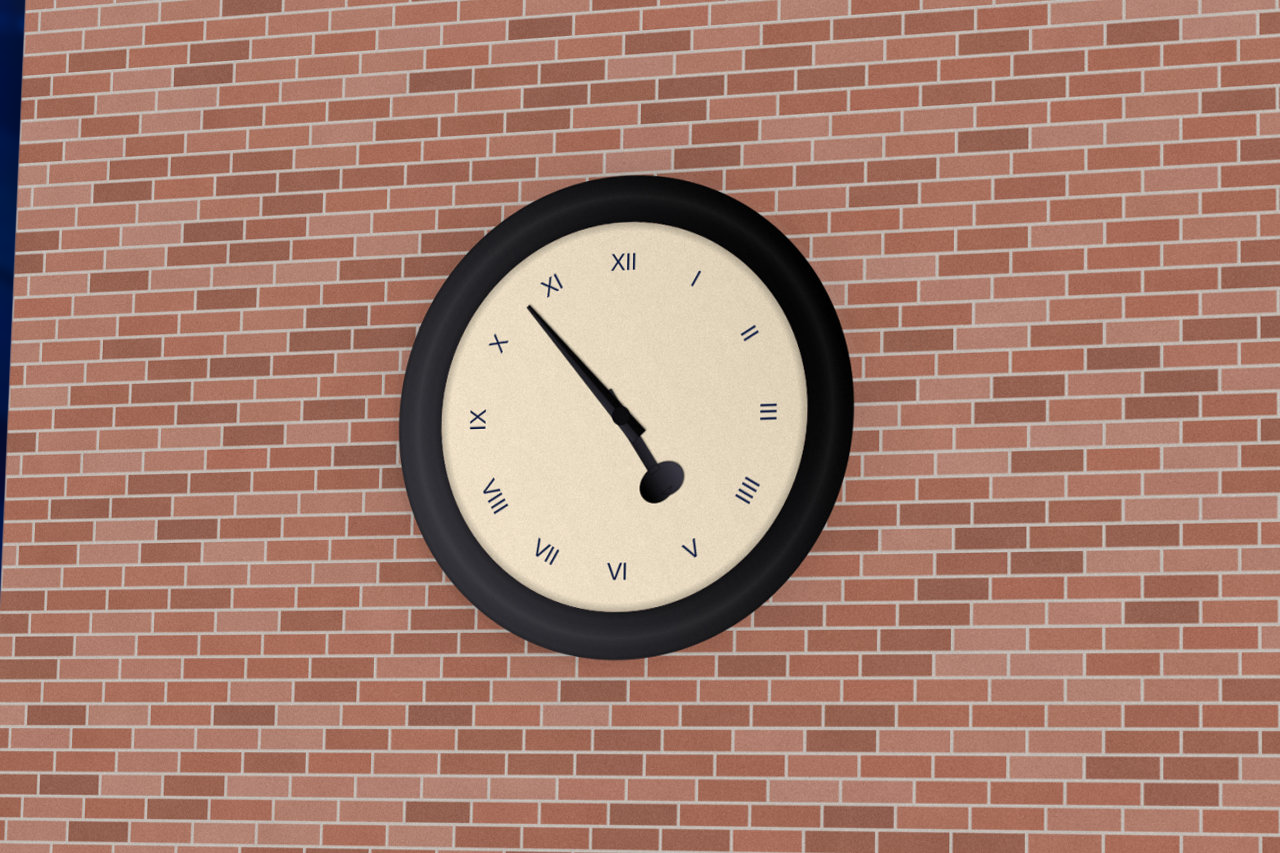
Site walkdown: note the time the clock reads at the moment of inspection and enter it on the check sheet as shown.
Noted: 4:53
